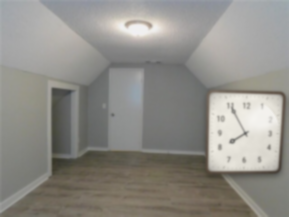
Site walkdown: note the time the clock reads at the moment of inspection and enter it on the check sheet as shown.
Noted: 7:55
